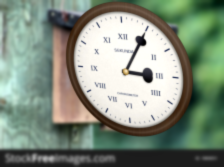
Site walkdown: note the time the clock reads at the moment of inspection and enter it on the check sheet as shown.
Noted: 3:05
